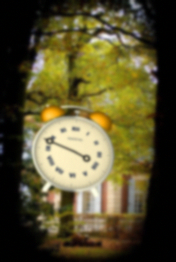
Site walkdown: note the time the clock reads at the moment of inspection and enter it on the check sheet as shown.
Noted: 3:48
